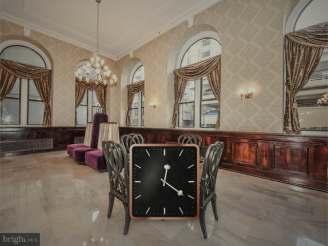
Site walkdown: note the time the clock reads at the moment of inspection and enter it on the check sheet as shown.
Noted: 12:21
